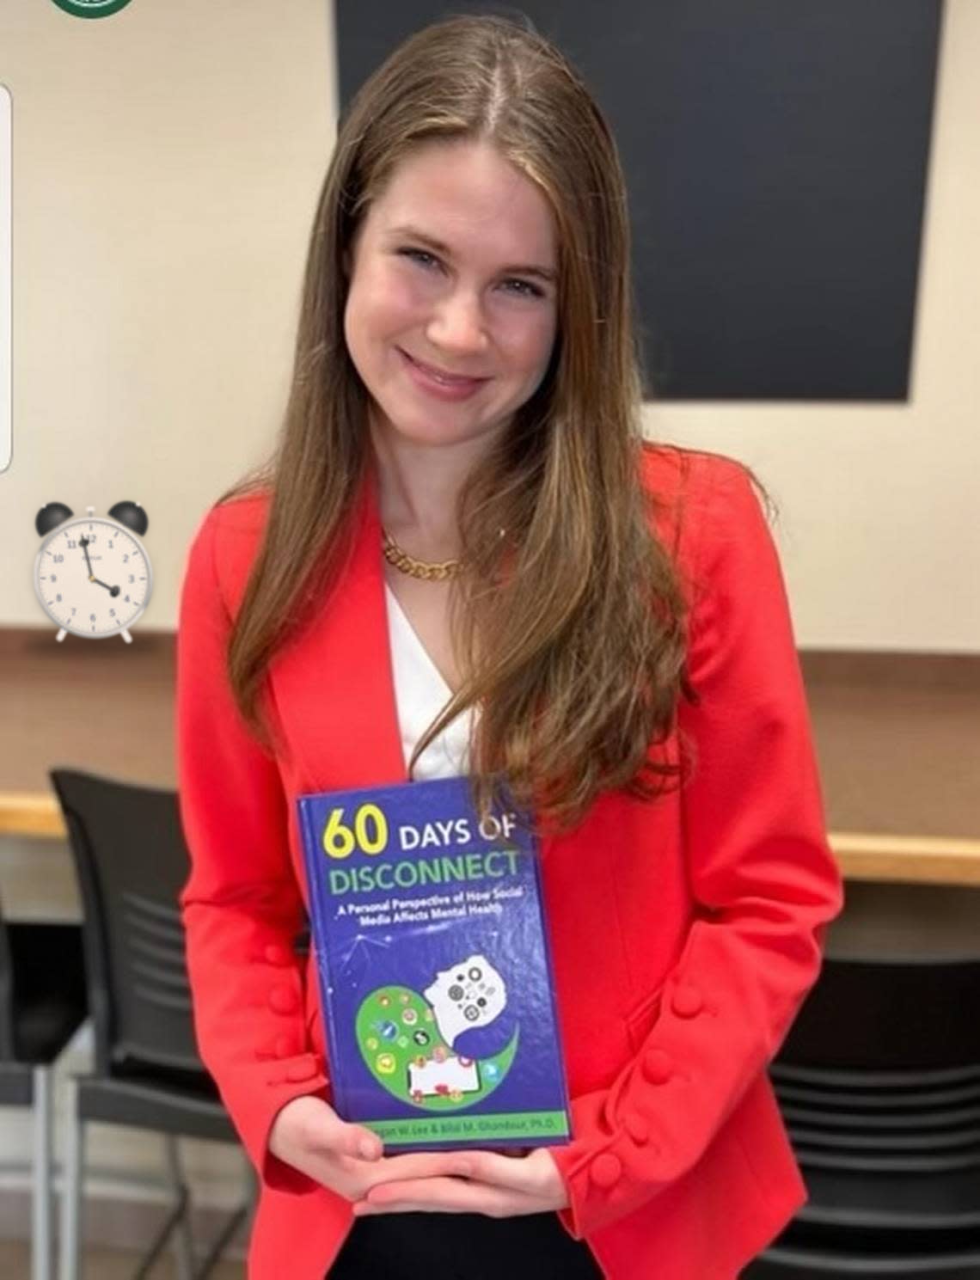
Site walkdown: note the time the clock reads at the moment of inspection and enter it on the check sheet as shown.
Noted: 3:58
